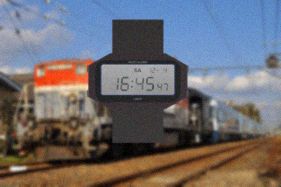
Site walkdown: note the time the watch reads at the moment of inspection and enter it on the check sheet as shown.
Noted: 16:45:47
